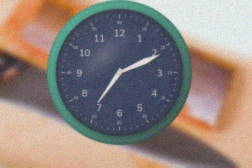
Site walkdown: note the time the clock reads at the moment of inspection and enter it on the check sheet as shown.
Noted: 7:11
